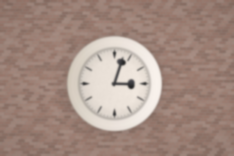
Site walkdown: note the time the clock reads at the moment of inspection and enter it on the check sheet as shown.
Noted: 3:03
